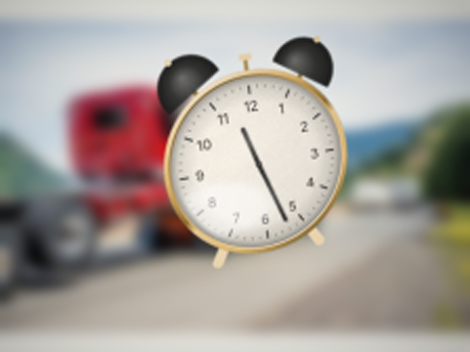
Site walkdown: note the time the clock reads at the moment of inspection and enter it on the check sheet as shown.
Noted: 11:27
